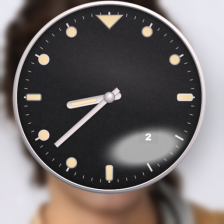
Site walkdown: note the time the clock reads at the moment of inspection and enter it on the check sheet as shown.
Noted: 8:38
